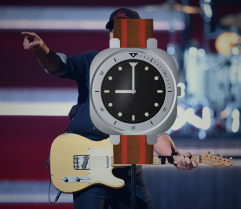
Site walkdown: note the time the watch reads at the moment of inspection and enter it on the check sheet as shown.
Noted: 9:00
